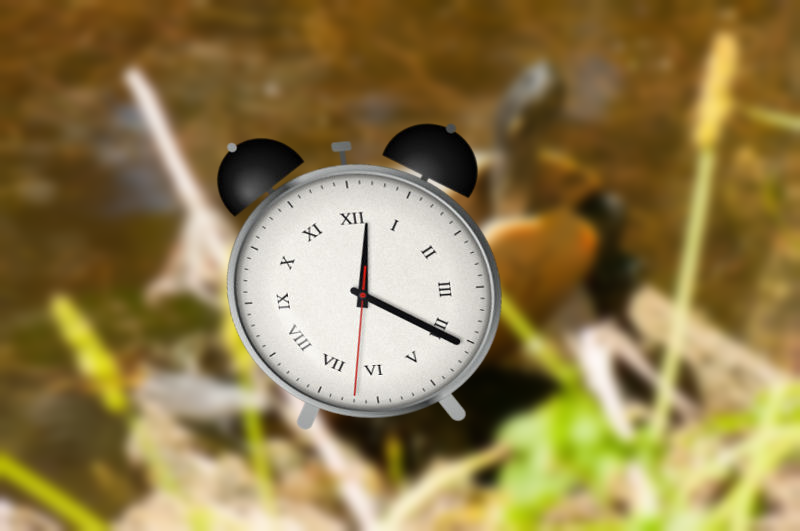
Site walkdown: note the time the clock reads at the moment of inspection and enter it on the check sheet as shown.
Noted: 12:20:32
